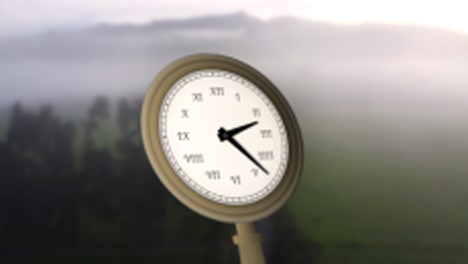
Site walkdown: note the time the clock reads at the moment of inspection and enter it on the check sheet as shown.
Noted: 2:23
